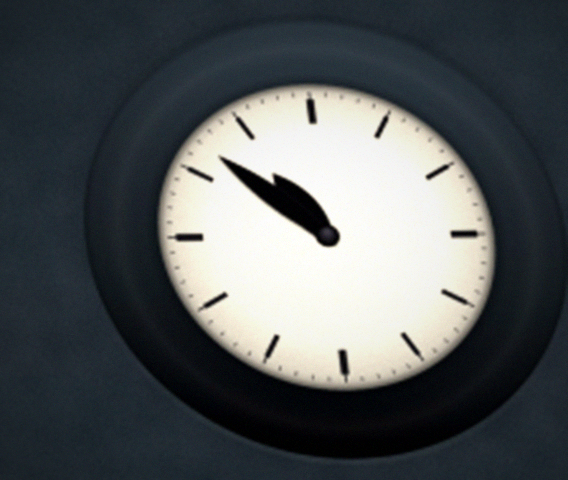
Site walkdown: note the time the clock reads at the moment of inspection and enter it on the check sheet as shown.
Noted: 10:52
